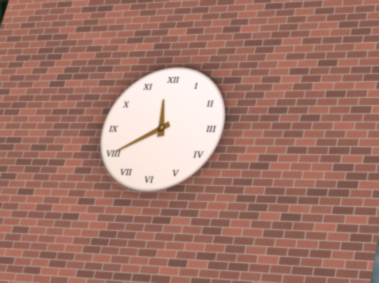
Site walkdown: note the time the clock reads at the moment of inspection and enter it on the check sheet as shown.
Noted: 11:40
